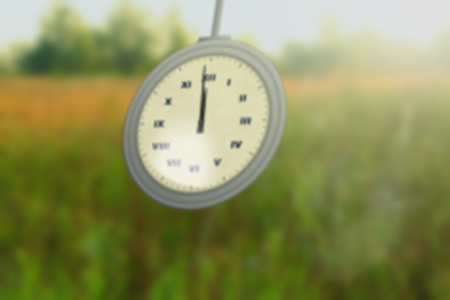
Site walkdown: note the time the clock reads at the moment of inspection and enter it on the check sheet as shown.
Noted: 11:59
